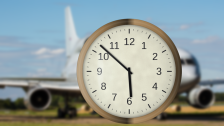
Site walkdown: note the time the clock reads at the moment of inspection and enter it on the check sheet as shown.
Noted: 5:52
